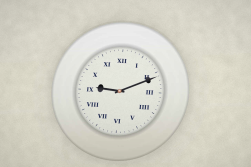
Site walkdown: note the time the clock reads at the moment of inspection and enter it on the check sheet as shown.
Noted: 9:11
